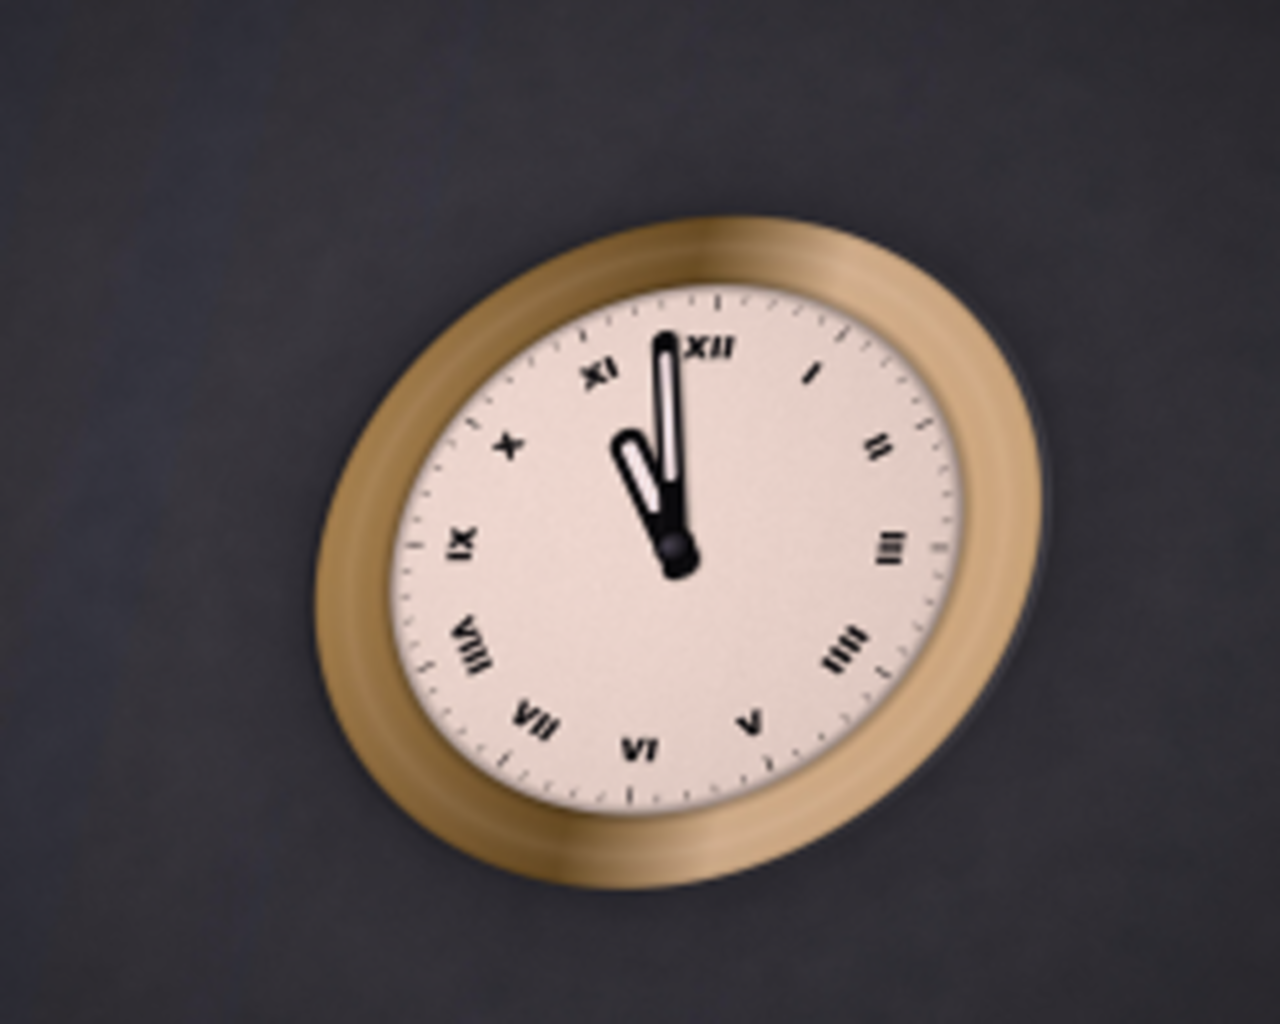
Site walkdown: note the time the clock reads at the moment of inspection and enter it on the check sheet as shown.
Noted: 10:58
